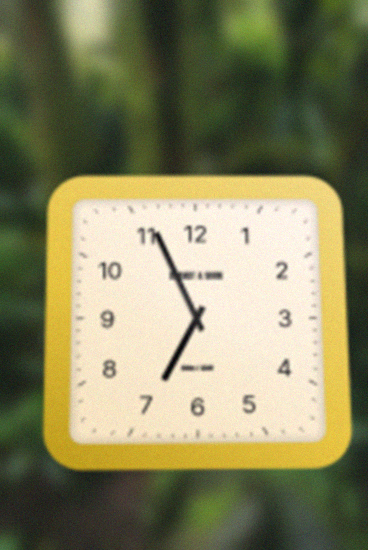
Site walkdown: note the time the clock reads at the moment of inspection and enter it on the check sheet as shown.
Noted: 6:56
